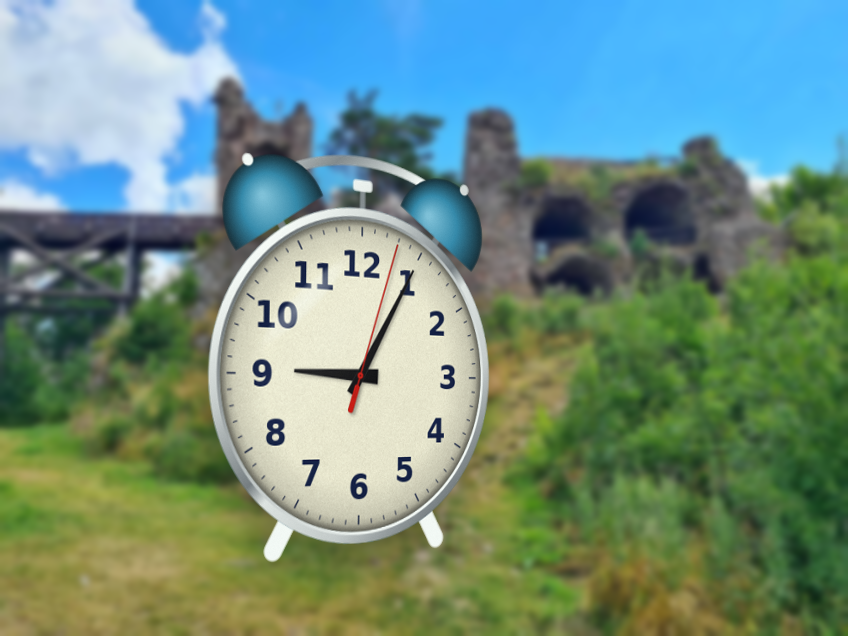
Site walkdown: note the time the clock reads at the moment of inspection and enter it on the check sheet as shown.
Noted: 9:05:03
